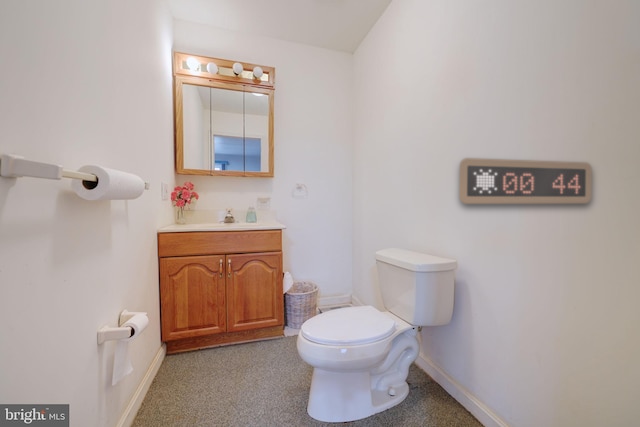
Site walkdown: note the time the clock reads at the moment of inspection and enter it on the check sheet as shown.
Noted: 0:44
